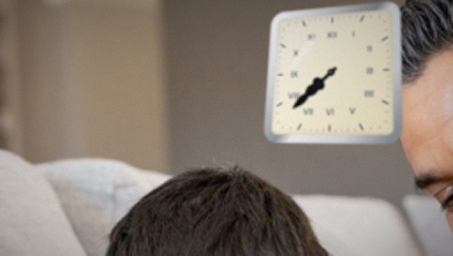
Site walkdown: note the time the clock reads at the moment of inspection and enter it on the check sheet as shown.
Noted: 7:38
